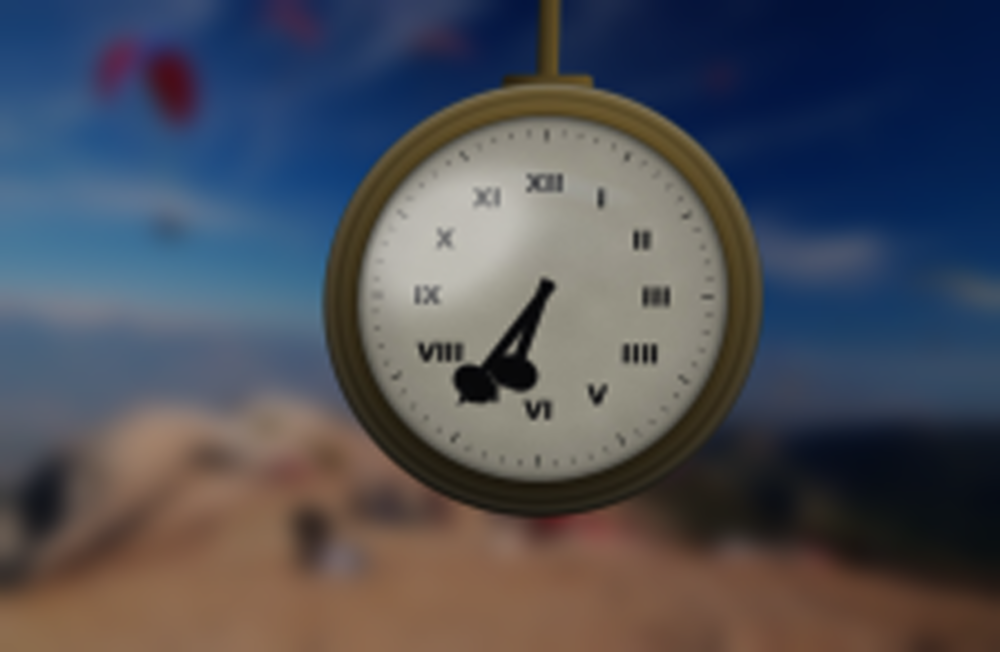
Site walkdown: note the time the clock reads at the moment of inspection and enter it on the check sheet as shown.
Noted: 6:36
